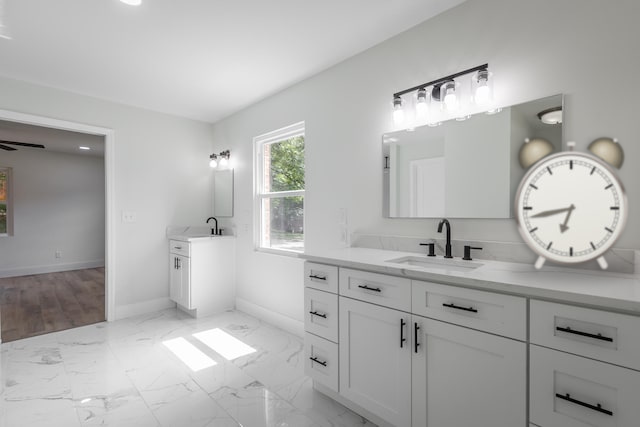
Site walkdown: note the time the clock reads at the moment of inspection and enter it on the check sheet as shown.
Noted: 6:43
